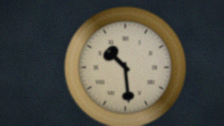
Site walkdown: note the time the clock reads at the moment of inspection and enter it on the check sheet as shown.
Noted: 10:29
